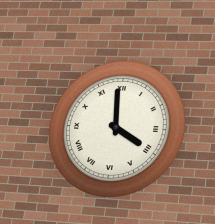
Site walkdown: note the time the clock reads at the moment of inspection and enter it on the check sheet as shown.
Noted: 3:59
